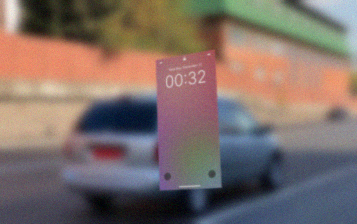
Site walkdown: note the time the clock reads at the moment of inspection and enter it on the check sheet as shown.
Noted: 0:32
